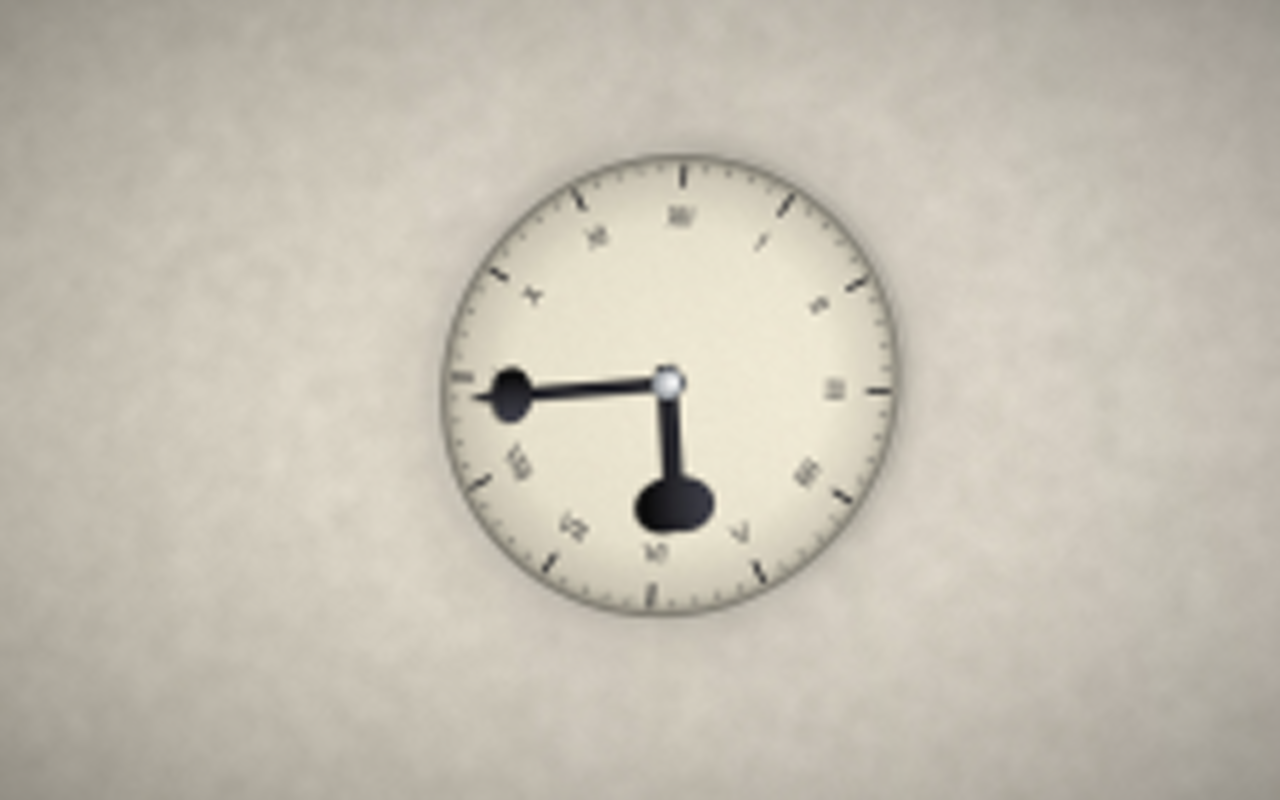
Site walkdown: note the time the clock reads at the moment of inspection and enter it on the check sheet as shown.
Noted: 5:44
